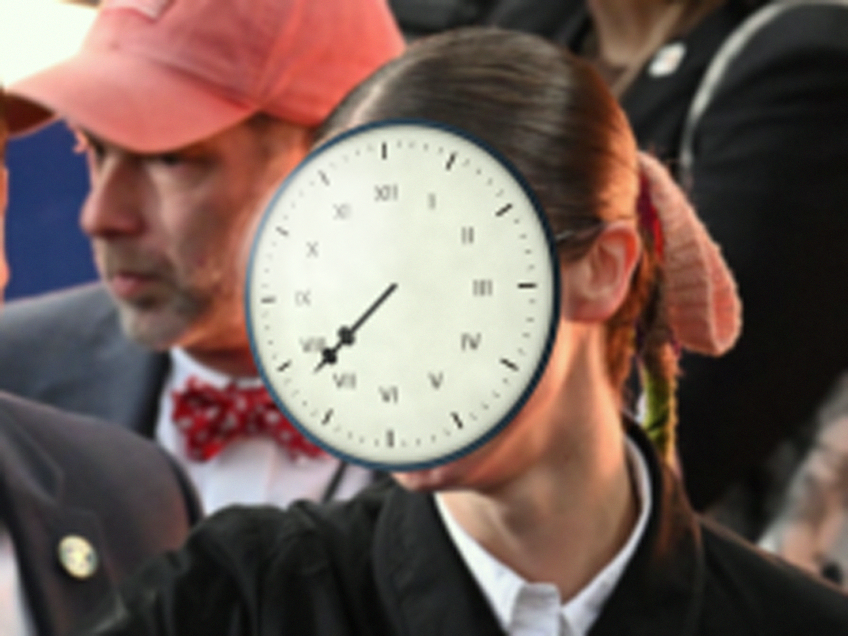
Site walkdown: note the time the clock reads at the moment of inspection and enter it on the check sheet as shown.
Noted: 7:38
